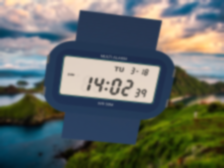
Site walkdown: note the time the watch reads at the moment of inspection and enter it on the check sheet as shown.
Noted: 14:02
